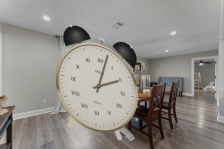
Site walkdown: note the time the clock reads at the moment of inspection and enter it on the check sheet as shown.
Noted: 2:02
